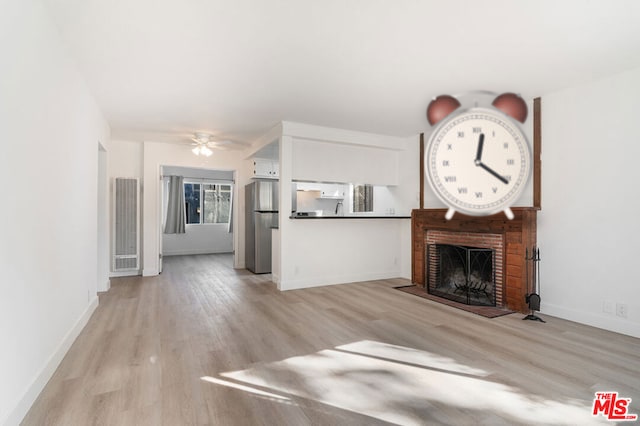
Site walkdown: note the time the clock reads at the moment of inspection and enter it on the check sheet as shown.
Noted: 12:21
